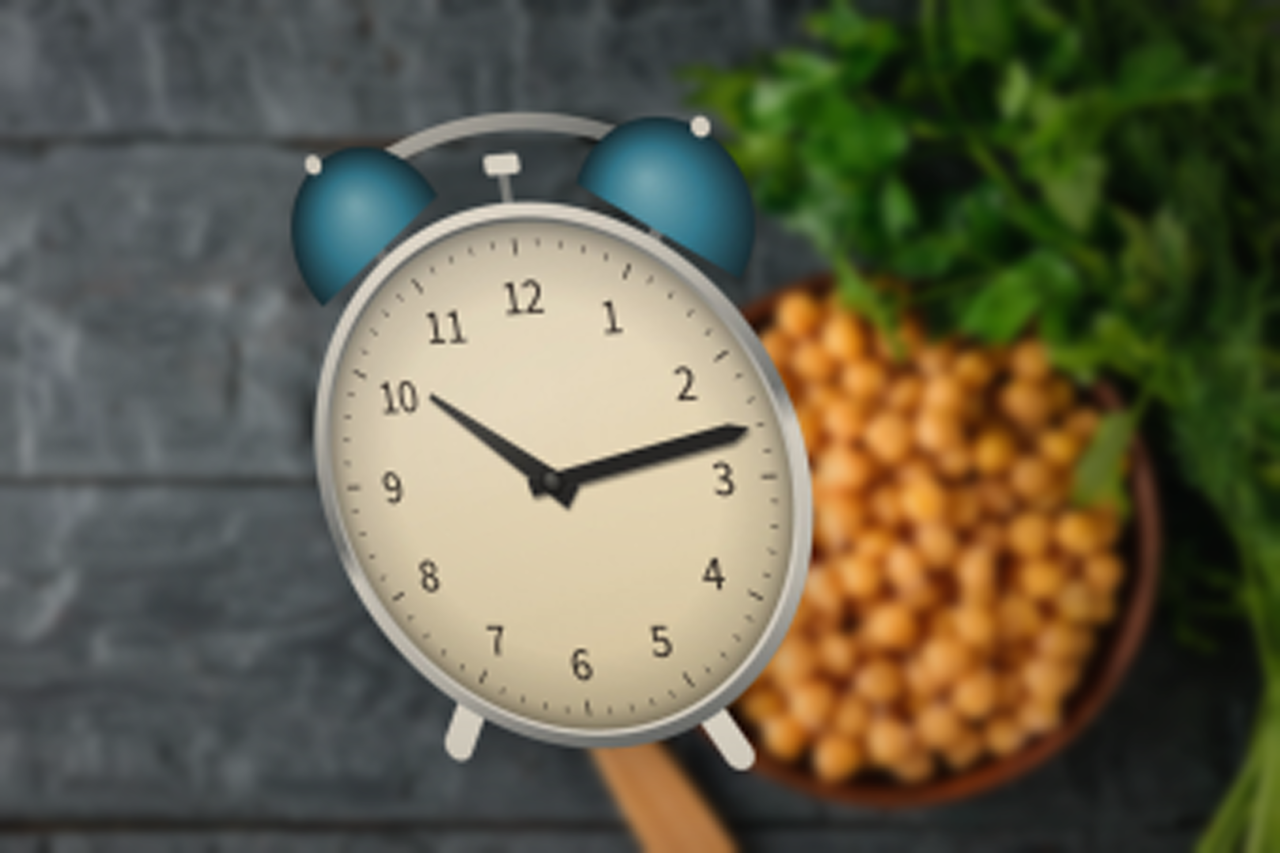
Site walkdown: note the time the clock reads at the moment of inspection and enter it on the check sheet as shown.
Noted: 10:13
